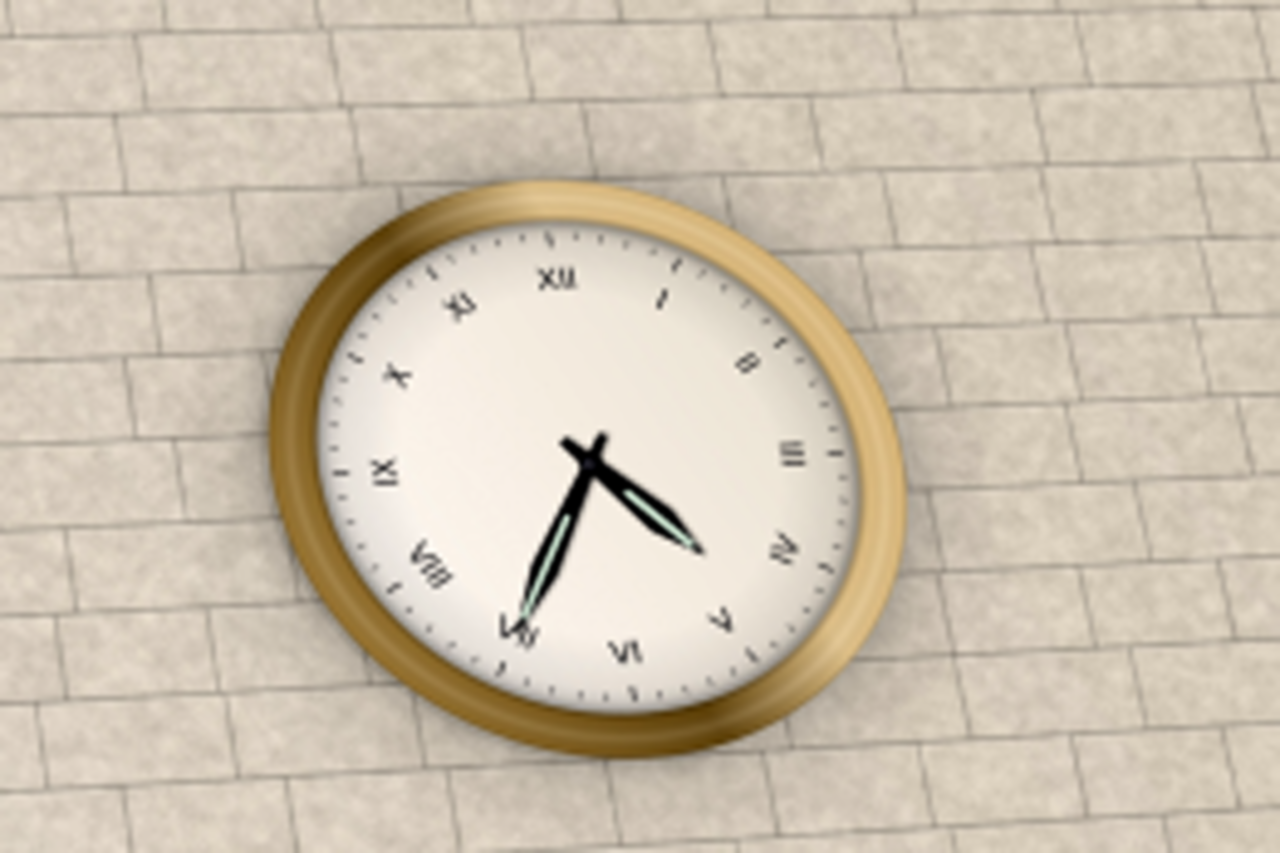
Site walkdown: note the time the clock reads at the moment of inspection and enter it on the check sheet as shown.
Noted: 4:35
